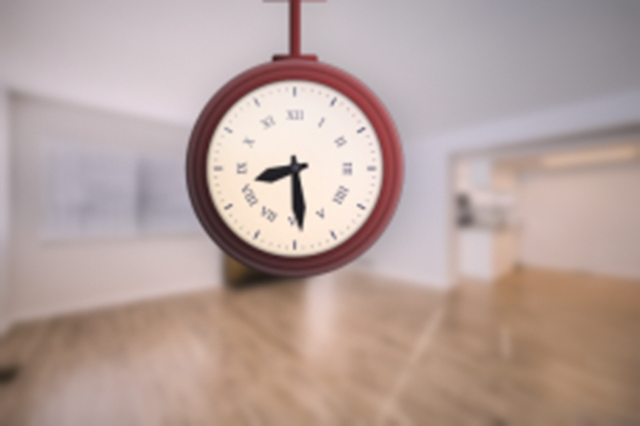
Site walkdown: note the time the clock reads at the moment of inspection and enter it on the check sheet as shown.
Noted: 8:29
